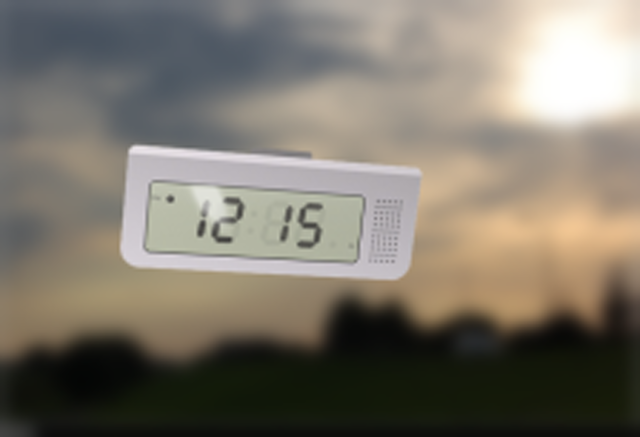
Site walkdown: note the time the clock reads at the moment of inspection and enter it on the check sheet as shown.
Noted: 12:15
